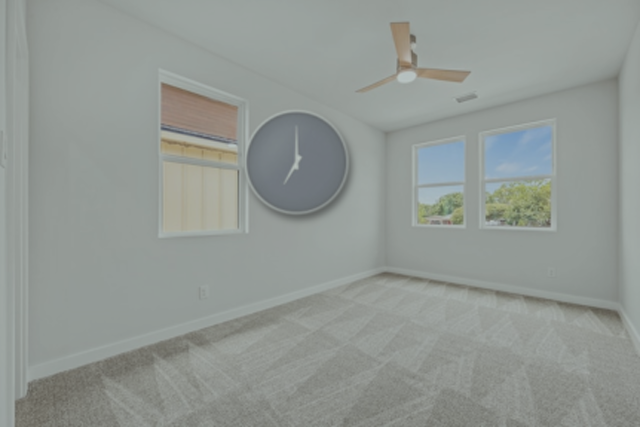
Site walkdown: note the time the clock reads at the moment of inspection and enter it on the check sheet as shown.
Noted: 7:00
